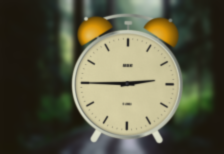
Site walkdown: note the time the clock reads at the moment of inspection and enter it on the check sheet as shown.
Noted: 2:45
